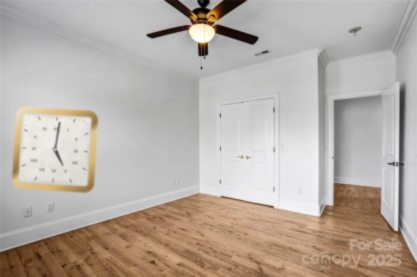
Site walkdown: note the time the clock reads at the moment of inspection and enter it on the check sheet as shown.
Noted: 5:01
